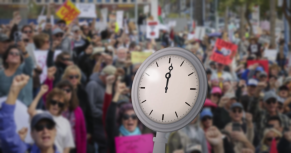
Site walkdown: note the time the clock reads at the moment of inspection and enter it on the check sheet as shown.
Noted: 12:01
